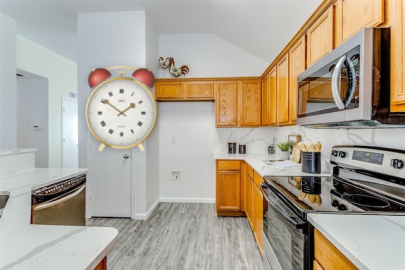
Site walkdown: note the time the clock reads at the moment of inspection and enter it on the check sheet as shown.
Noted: 1:51
